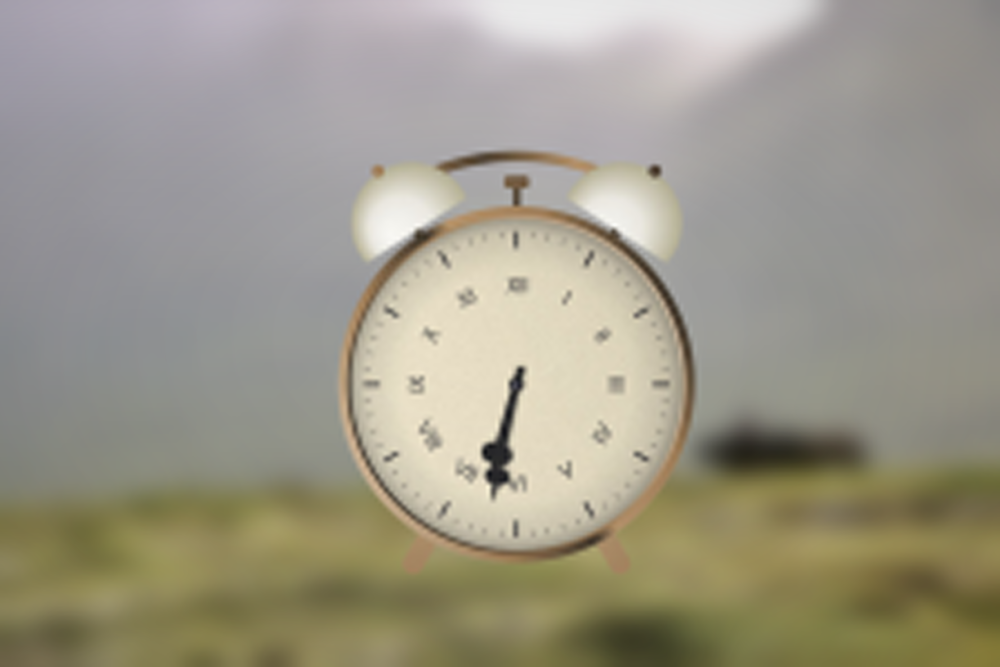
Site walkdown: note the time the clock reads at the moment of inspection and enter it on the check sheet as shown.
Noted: 6:32
